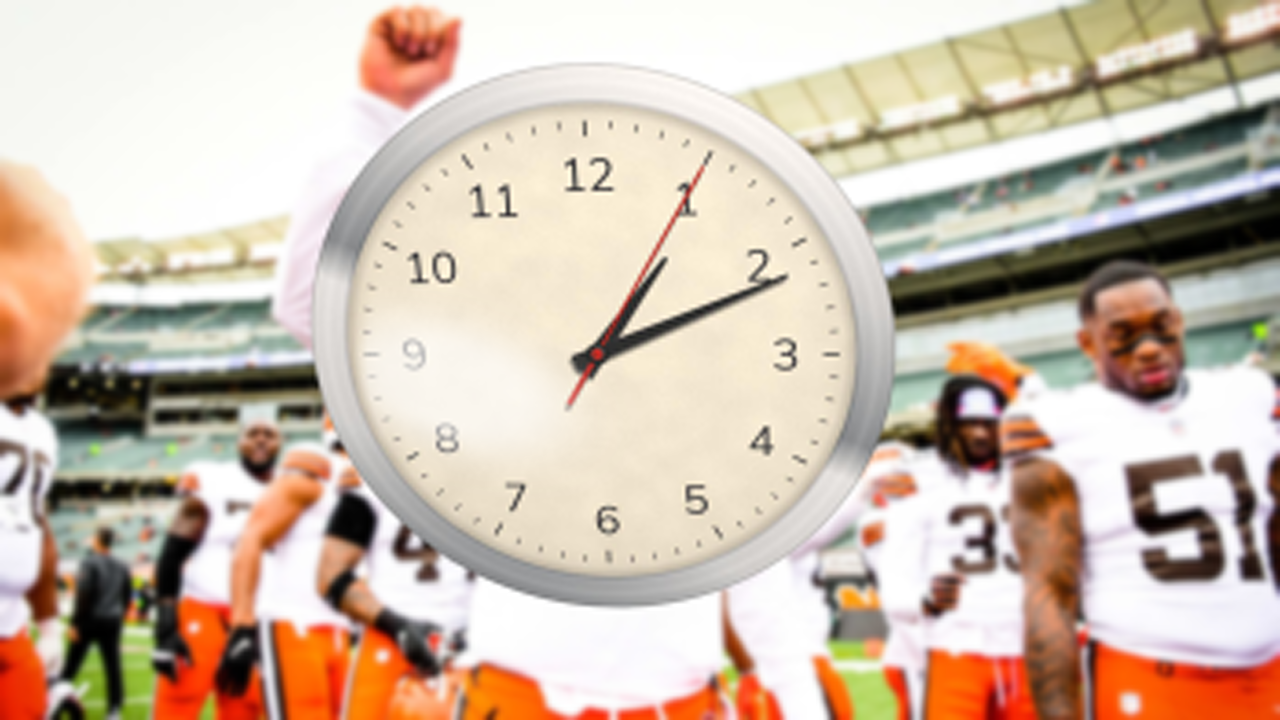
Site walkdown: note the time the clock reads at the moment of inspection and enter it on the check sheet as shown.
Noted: 1:11:05
